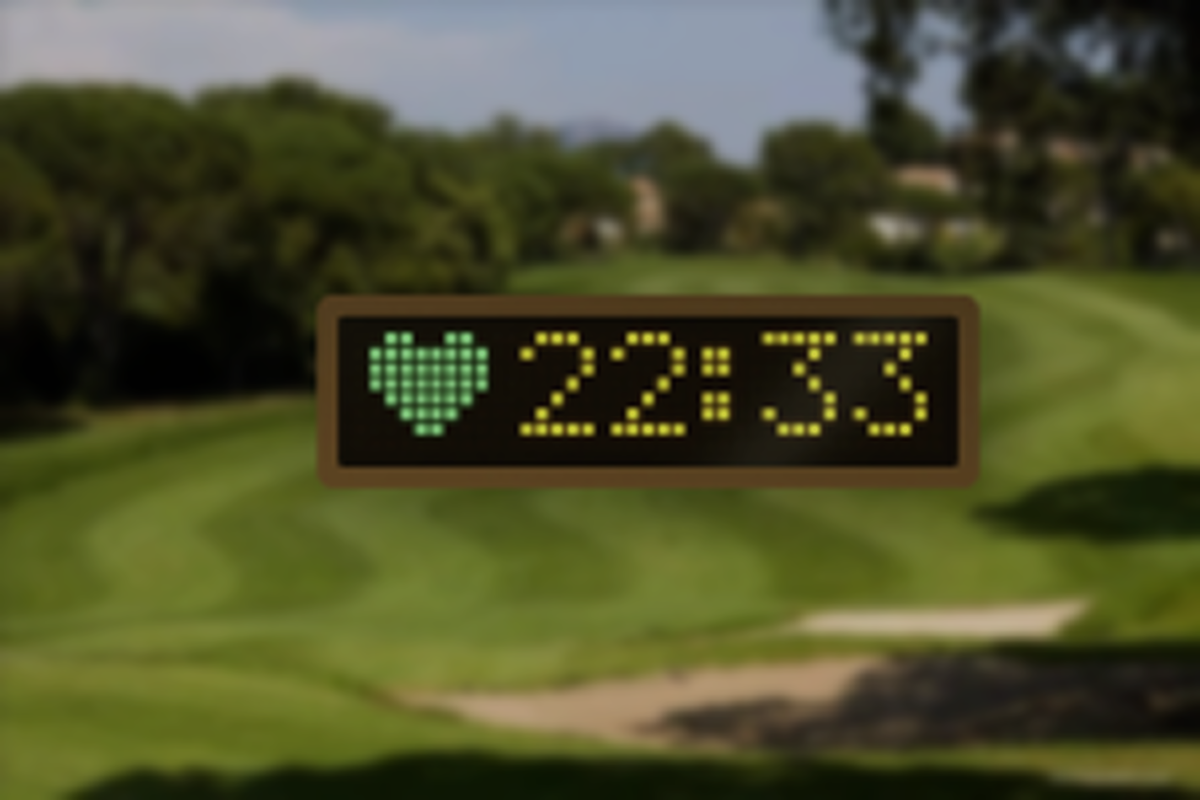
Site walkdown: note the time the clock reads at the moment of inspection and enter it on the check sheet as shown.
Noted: 22:33
